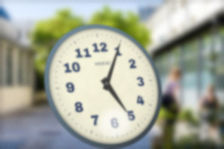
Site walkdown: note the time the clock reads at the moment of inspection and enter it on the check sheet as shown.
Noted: 5:05
